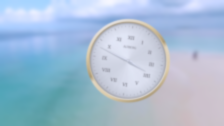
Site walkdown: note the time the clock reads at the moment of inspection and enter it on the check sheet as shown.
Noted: 3:48
